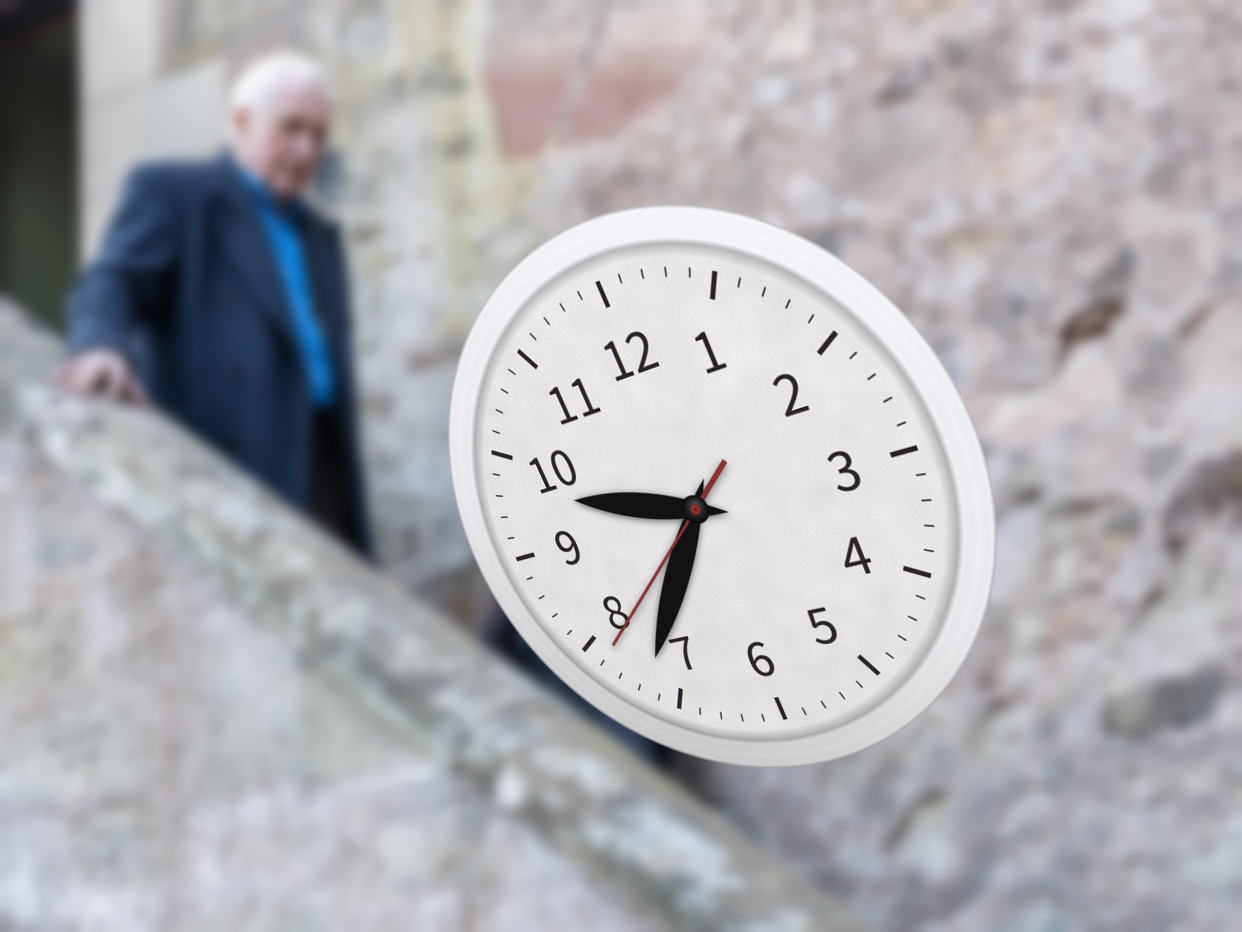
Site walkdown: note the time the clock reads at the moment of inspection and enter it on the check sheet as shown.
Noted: 9:36:39
